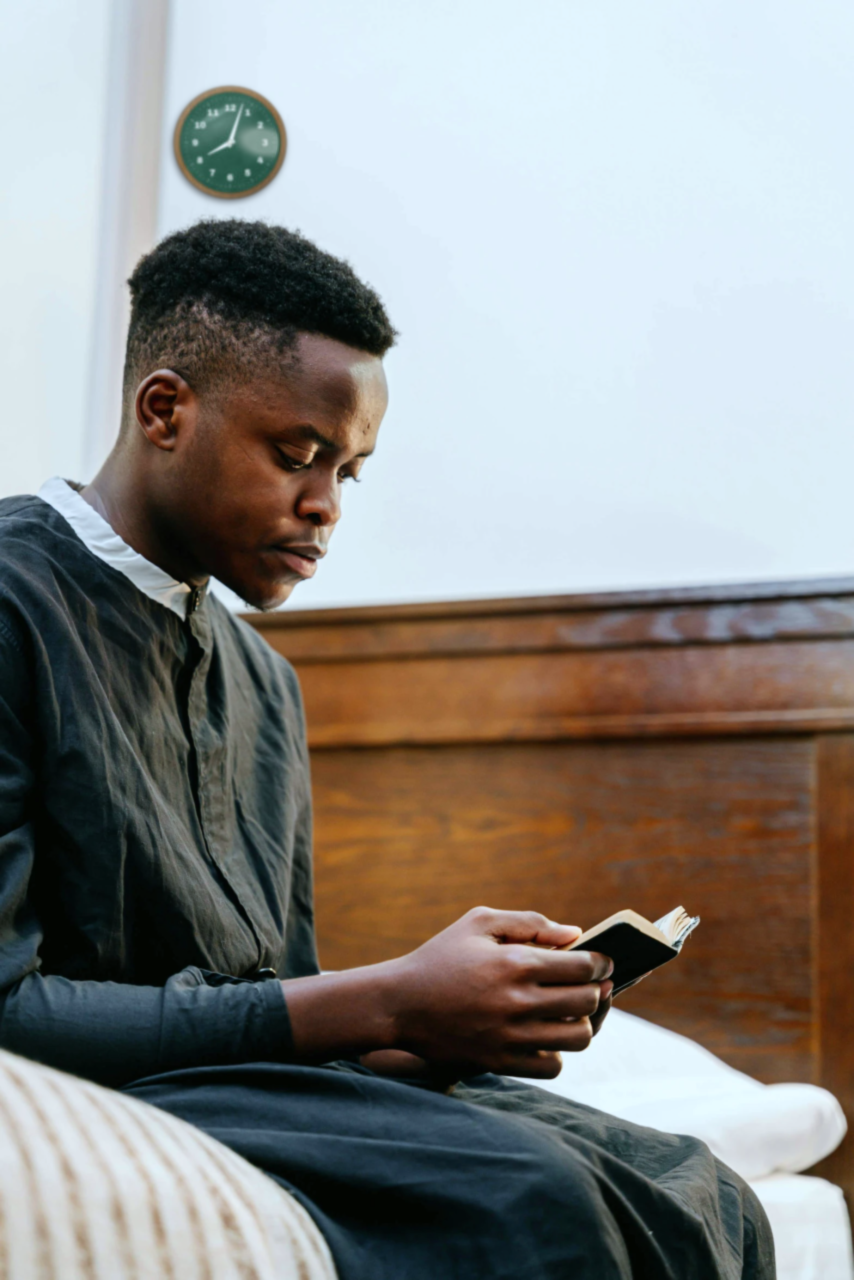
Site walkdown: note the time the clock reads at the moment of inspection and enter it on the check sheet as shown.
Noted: 8:03
